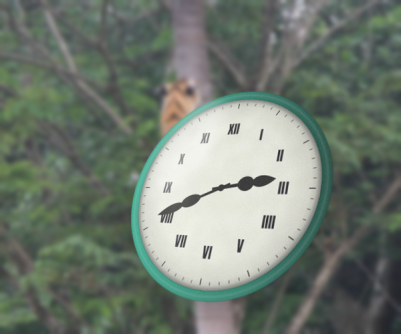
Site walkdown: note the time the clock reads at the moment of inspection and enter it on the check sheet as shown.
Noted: 2:41
